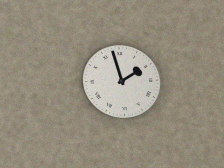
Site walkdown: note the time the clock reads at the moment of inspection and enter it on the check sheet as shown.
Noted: 1:58
